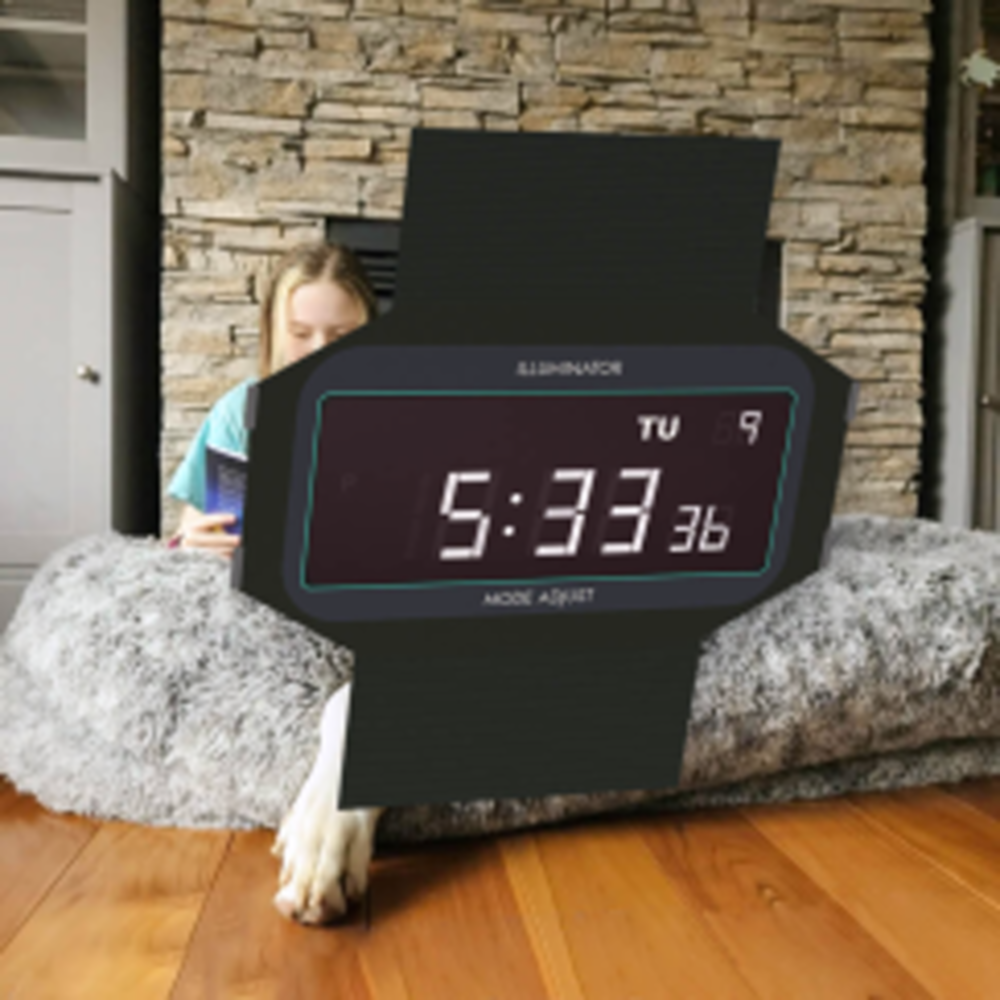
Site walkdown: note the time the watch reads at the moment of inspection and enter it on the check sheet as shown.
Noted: 5:33:36
